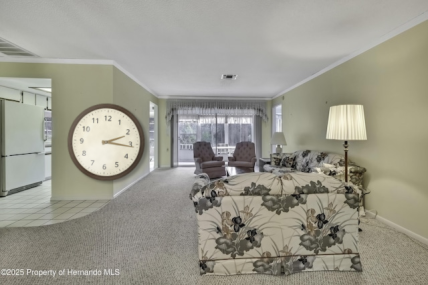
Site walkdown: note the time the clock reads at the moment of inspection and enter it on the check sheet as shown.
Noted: 2:16
